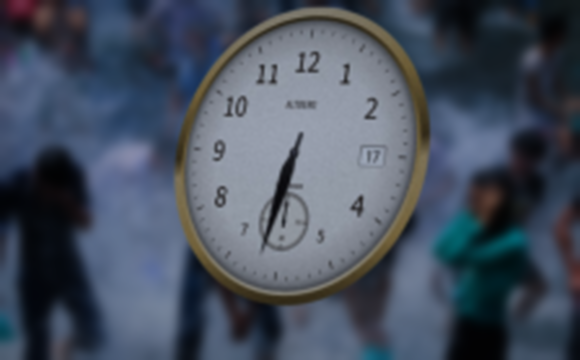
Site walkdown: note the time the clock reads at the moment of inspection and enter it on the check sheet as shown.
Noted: 6:32
